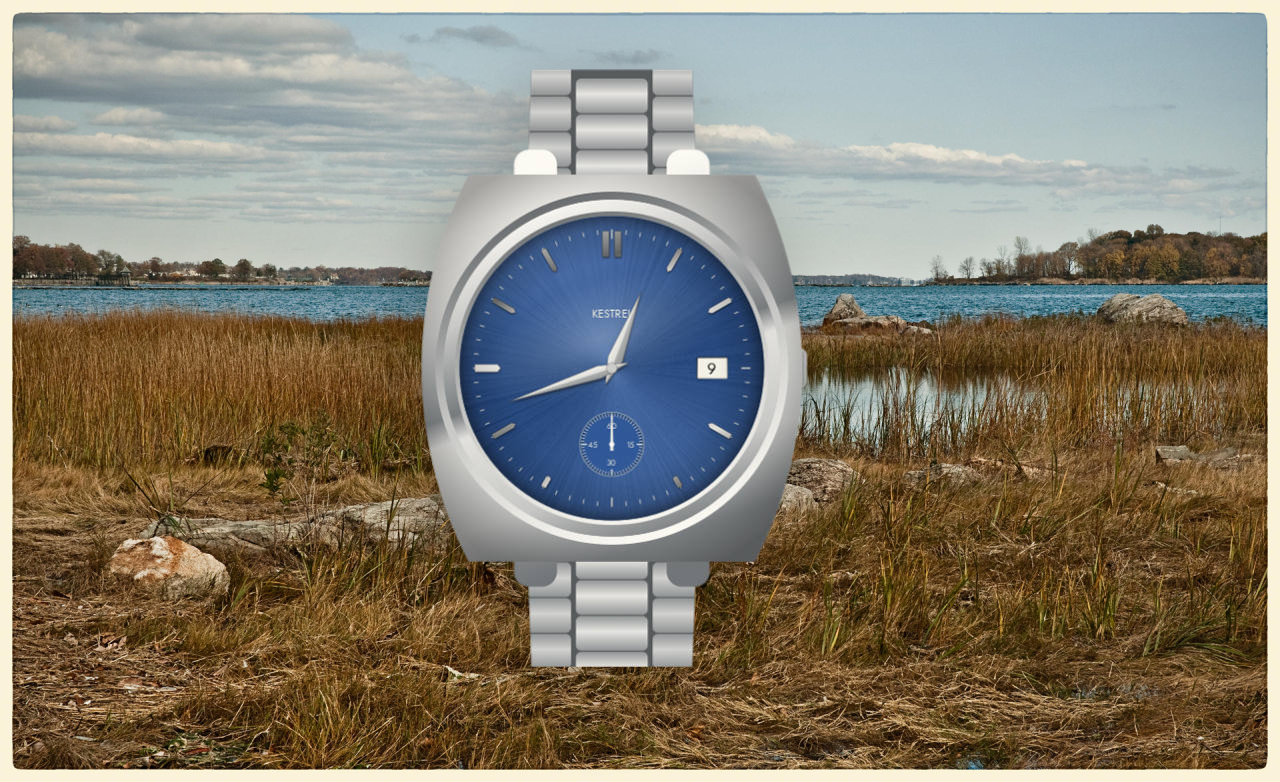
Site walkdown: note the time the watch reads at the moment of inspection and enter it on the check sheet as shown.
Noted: 12:42
